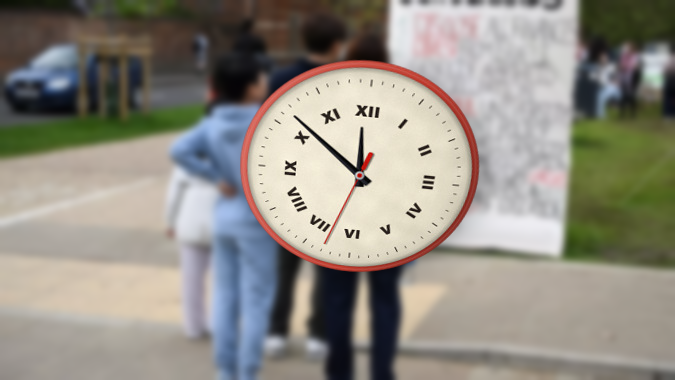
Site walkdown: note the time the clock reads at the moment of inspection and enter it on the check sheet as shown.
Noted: 11:51:33
